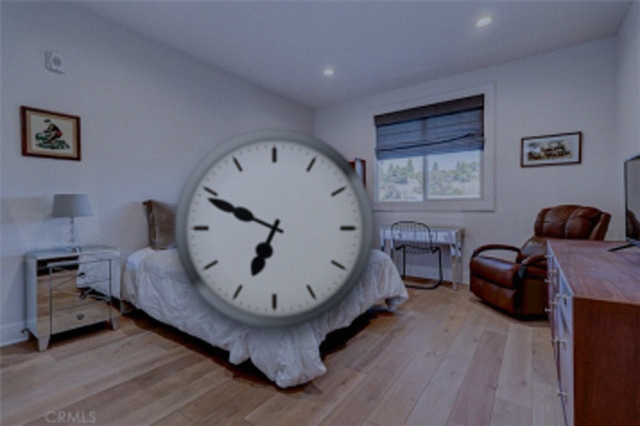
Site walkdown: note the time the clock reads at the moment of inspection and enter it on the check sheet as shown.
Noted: 6:49
